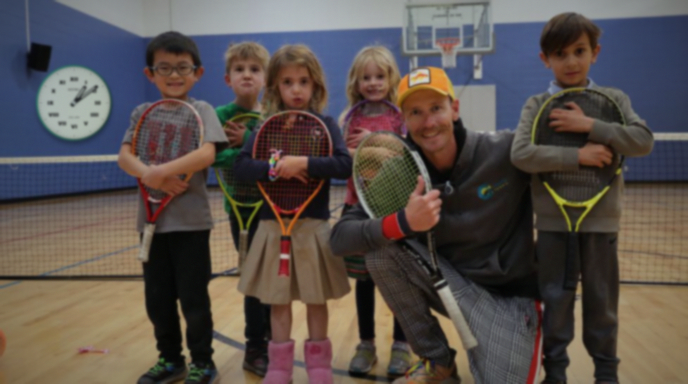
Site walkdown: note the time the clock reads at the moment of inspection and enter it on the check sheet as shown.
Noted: 1:09
